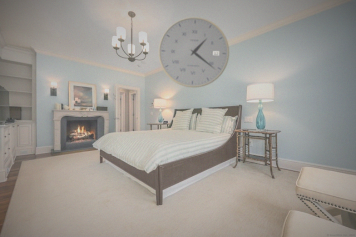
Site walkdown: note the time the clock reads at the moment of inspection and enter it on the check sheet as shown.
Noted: 1:21
